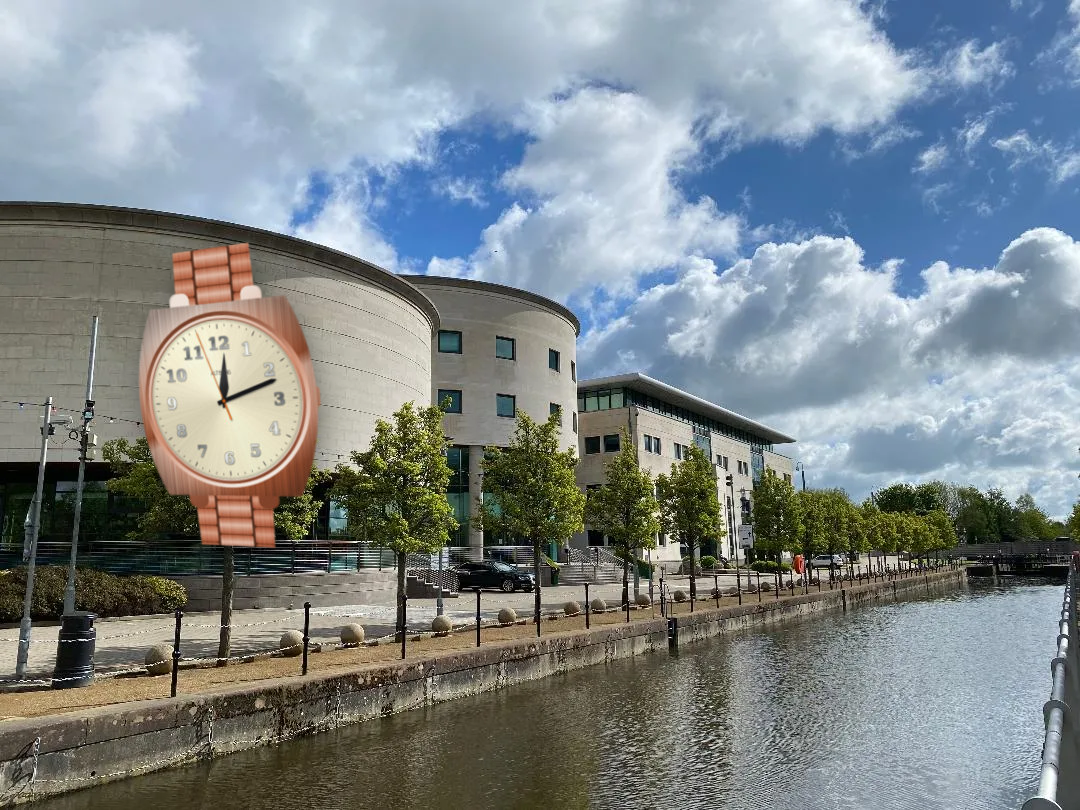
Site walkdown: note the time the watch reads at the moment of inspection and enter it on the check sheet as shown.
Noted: 12:11:57
